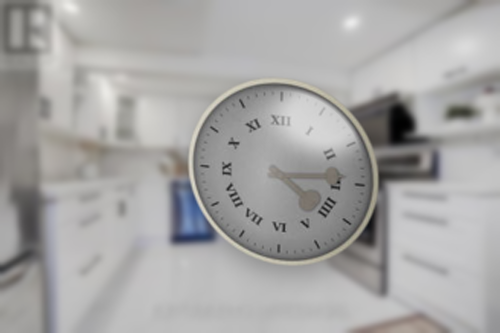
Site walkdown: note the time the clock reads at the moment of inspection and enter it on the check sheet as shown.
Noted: 4:14
